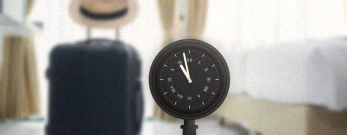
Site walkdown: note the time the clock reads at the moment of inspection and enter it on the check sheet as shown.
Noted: 10:58
